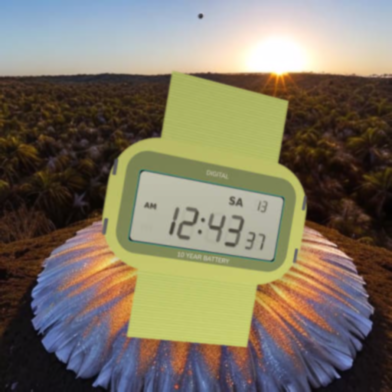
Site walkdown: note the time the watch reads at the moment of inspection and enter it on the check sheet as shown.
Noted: 12:43:37
